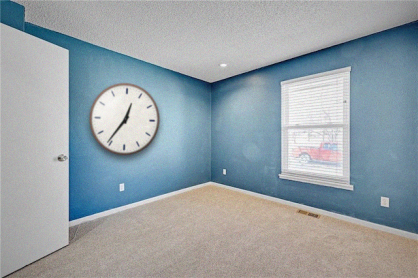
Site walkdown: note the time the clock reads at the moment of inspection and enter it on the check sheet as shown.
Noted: 12:36
